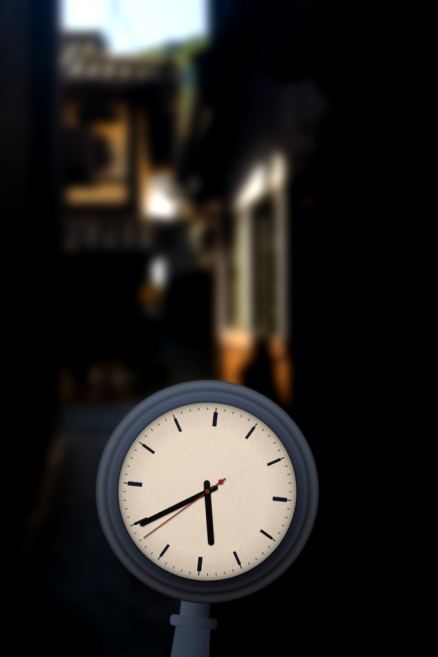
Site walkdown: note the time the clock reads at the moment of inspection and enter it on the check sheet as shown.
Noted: 5:39:38
